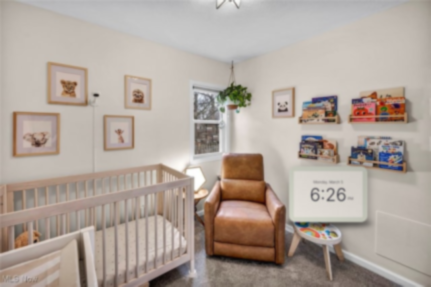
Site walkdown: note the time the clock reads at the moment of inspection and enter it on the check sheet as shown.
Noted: 6:26
